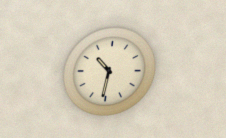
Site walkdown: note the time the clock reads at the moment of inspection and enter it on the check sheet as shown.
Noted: 10:31
